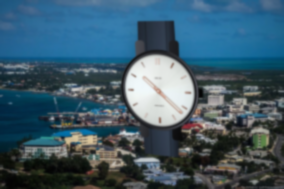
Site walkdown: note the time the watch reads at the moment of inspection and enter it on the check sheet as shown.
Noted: 10:22
